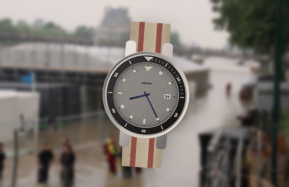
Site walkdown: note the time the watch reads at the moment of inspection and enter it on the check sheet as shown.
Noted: 8:25
